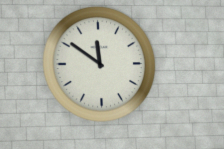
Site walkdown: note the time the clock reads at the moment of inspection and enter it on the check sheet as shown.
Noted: 11:51
